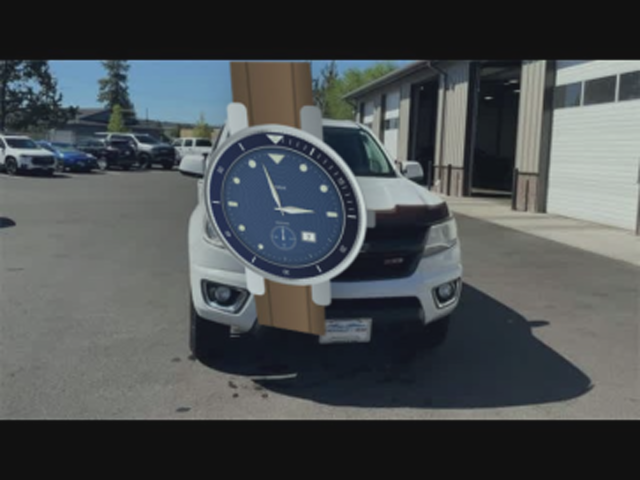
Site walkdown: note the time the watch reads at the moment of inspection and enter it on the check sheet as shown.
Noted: 2:57
